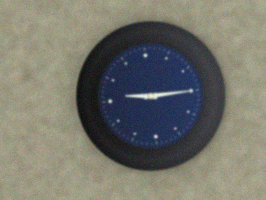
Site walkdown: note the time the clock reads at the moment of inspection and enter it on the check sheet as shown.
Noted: 9:15
